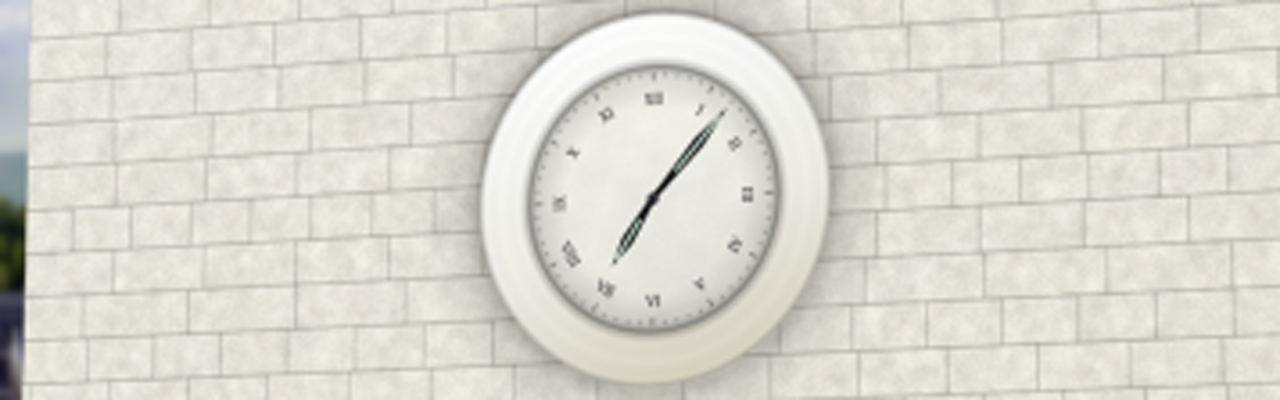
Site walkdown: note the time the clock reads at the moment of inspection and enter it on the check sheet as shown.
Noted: 7:07
